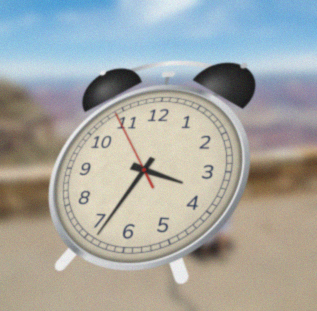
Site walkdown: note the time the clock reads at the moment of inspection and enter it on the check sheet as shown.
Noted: 3:33:54
